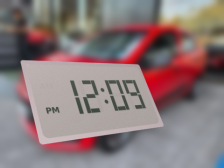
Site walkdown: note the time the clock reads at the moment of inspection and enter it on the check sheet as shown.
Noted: 12:09
